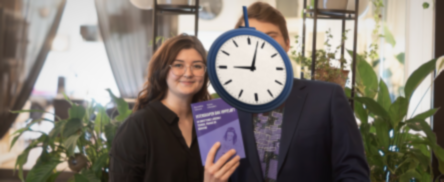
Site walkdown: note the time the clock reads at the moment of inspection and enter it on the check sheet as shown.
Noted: 9:03
